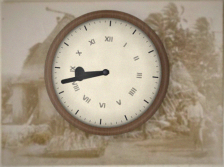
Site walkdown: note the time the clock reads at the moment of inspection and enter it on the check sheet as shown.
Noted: 8:42
